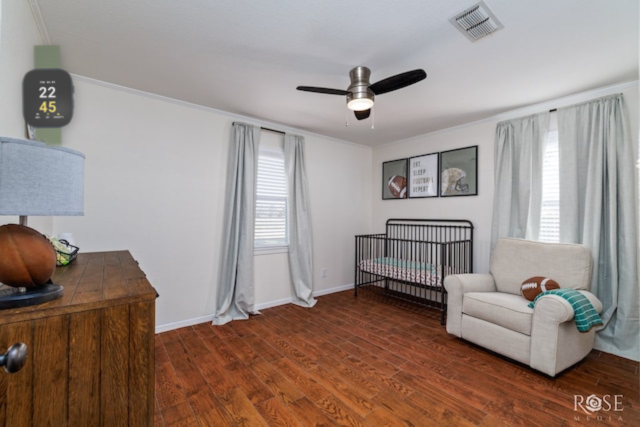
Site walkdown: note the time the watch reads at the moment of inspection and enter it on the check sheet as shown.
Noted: 22:45
